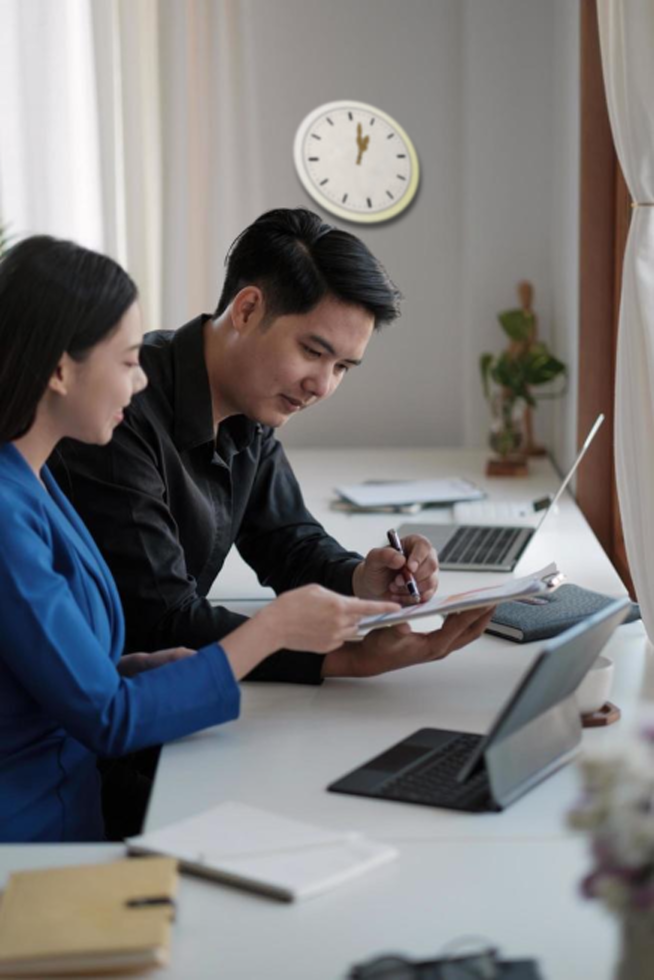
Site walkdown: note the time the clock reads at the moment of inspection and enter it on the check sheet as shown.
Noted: 1:02
